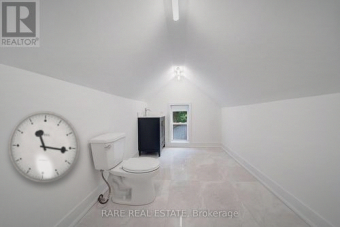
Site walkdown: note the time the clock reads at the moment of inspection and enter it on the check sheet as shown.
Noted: 11:16
